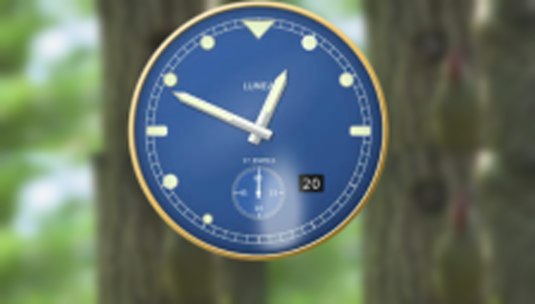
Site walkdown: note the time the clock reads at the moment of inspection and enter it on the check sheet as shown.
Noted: 12:49
